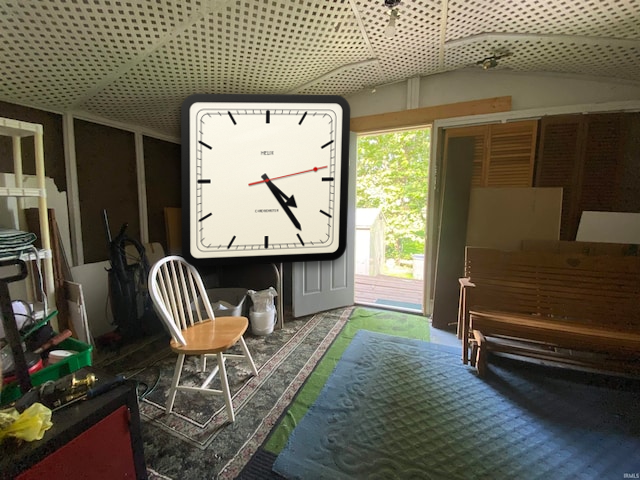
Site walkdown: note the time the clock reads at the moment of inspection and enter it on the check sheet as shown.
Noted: 4:24:13
